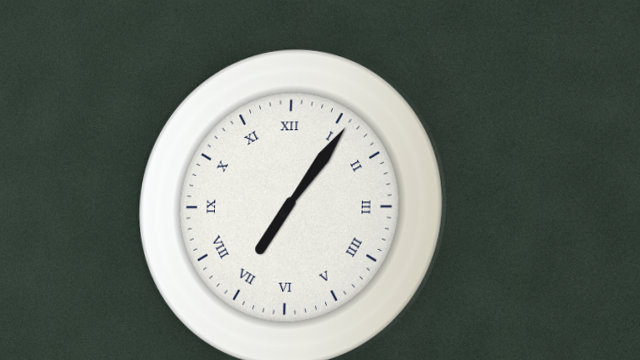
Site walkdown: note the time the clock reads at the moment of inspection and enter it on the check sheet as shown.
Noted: 7:06
